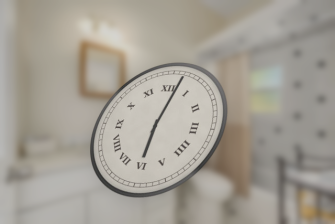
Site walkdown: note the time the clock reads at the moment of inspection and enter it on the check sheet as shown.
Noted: 6:02
